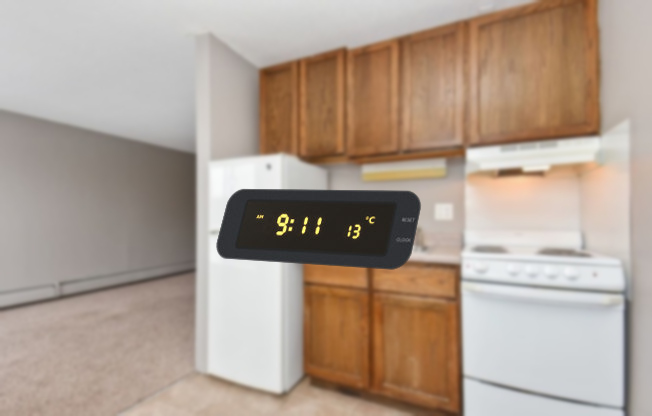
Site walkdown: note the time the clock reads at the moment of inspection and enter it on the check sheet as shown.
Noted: 9:11
